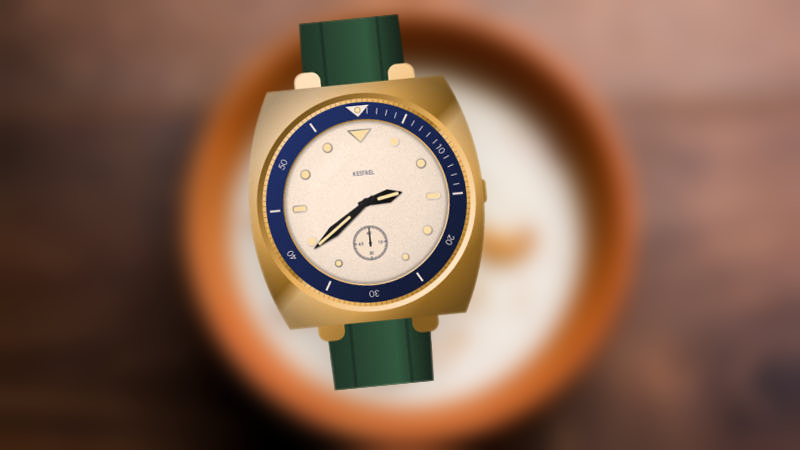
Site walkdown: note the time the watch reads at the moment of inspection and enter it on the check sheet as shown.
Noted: 2:39
